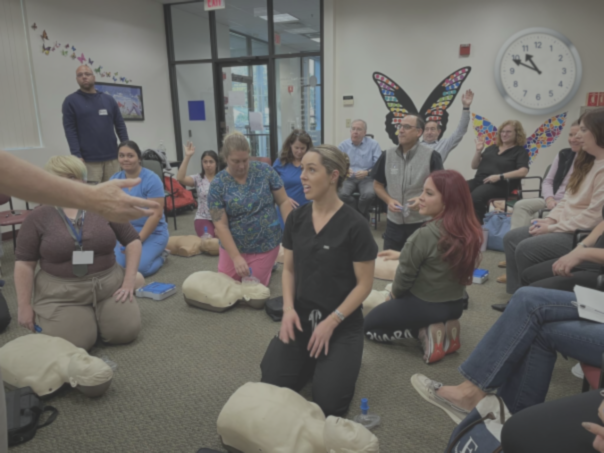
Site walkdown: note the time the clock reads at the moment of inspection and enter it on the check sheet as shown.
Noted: 10:49
